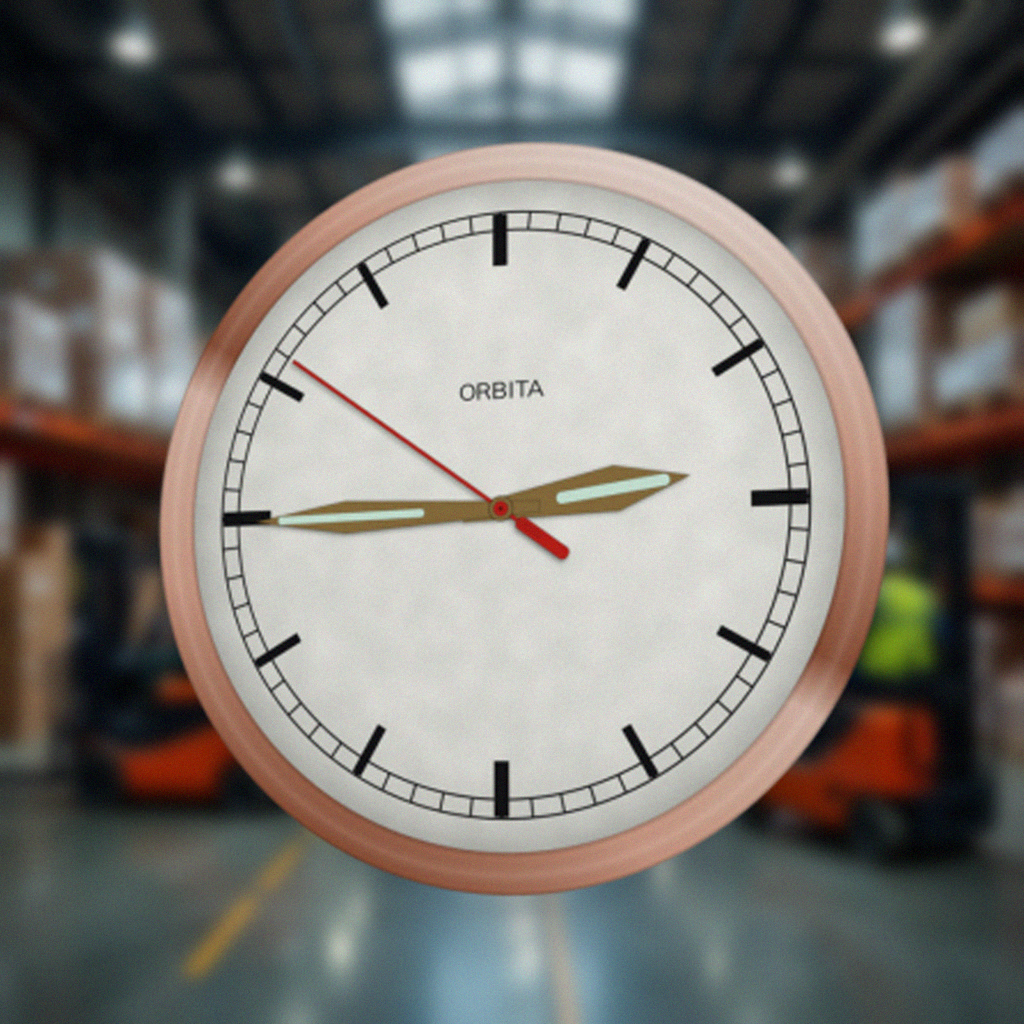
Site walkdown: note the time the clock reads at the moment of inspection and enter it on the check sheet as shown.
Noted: 2:44:51
